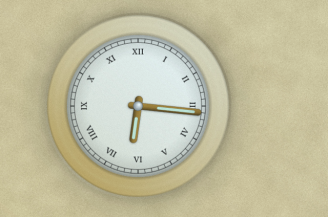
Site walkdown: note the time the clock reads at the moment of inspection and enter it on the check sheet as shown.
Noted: 6:16
